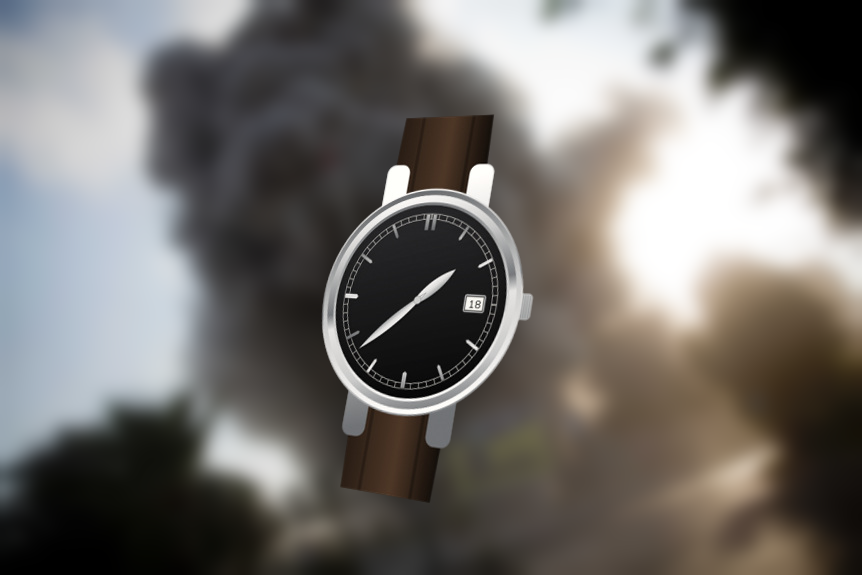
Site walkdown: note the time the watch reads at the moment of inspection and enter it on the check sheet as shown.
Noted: 1:38
